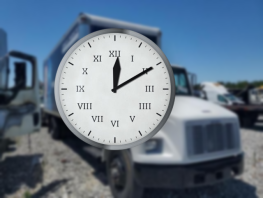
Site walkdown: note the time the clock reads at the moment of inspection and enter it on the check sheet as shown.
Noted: 12:10
